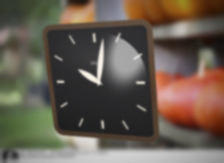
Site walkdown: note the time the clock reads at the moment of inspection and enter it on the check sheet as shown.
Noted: 10:02
